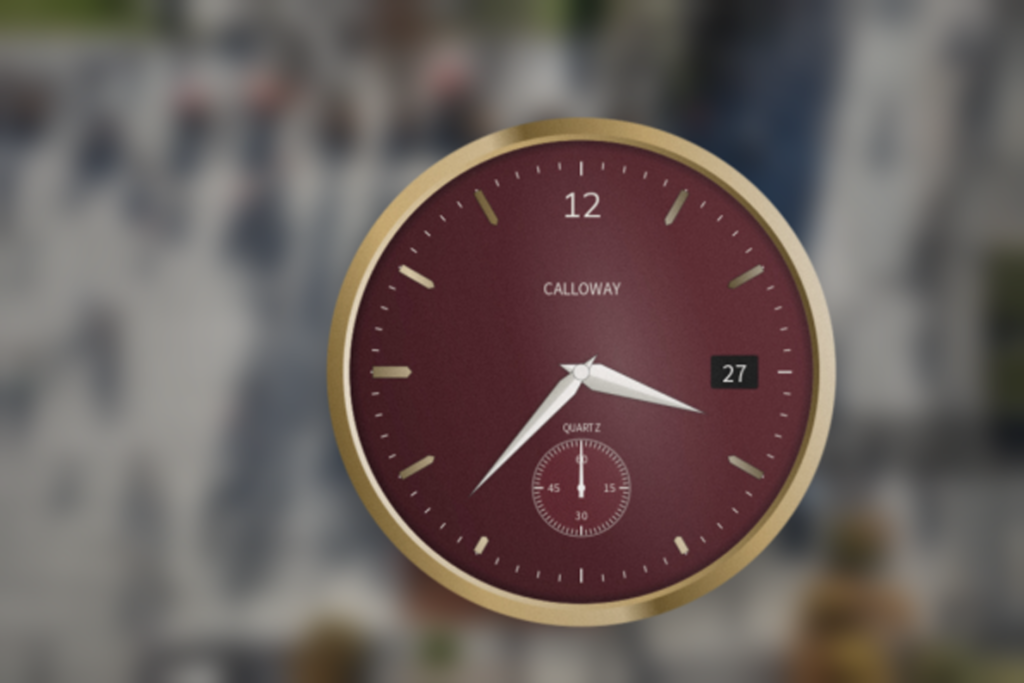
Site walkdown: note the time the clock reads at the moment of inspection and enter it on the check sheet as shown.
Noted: 3:37
